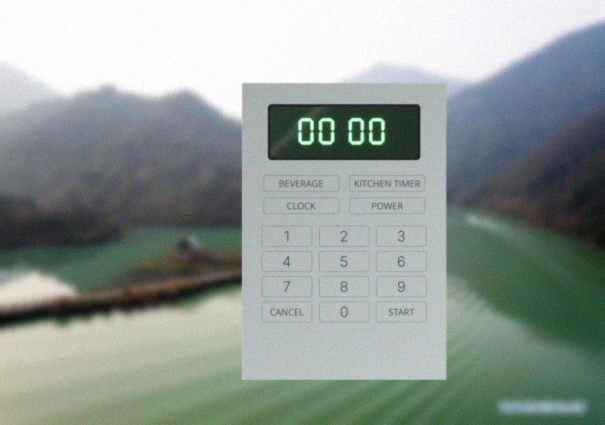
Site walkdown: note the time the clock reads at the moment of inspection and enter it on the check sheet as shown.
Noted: 0:00
